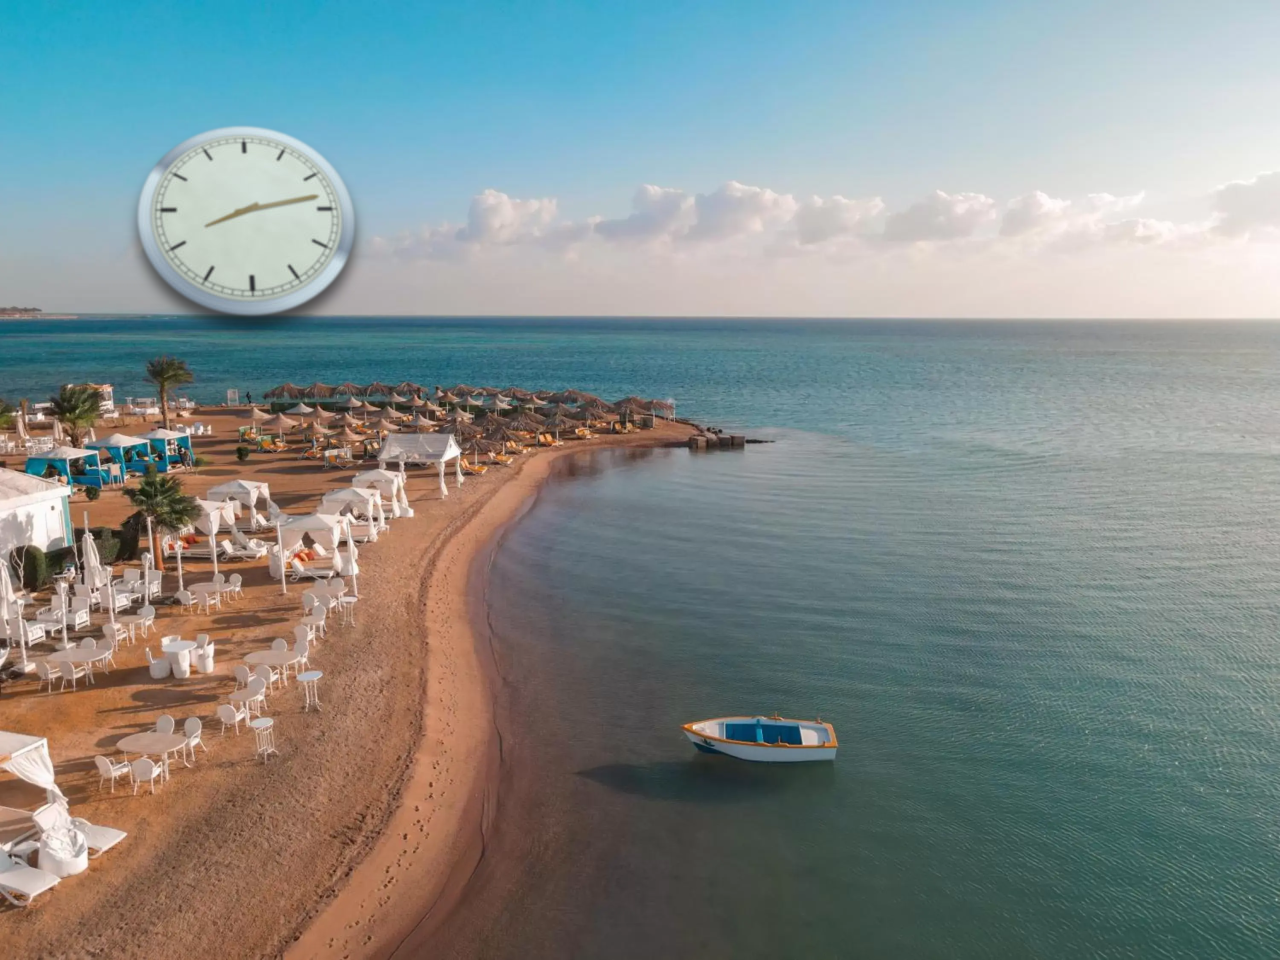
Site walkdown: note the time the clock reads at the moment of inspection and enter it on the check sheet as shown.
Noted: 8:13
